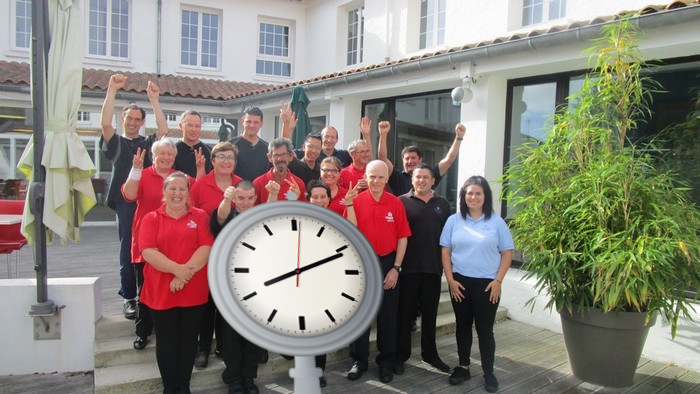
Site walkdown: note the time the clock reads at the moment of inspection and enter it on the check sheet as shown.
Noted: 8:11:01
